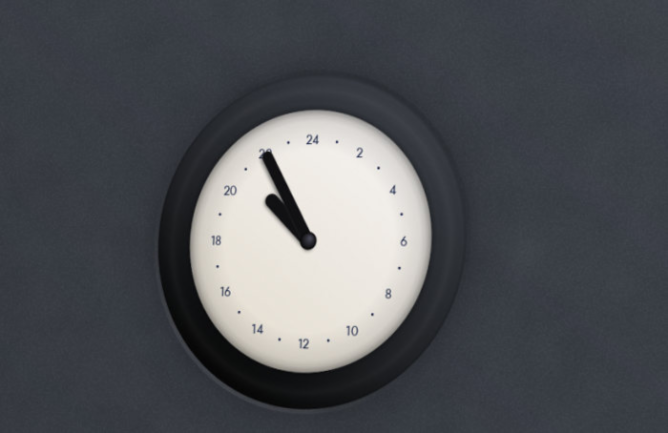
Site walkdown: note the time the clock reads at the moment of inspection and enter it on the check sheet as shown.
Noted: 20:55
